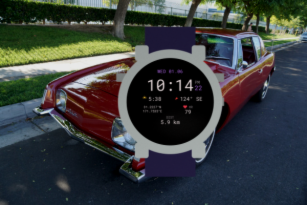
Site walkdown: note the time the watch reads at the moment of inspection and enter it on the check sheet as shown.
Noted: 10:14
